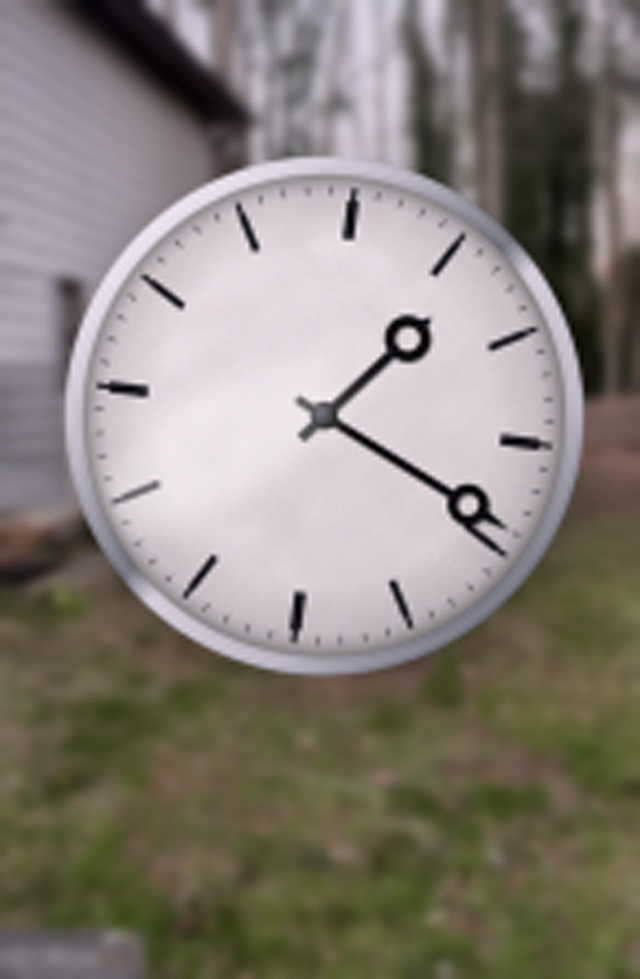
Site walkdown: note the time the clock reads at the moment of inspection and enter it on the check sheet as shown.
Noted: 1:19
